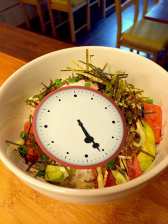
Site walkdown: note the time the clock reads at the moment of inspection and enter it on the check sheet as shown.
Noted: 5:26
